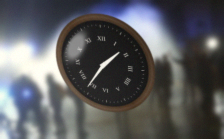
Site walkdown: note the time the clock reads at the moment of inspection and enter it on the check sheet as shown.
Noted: 1:36
